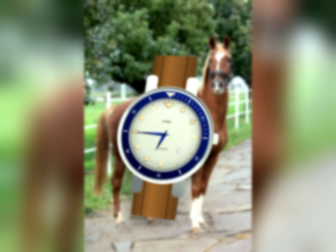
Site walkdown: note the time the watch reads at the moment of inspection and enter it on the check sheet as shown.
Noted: 6:45
